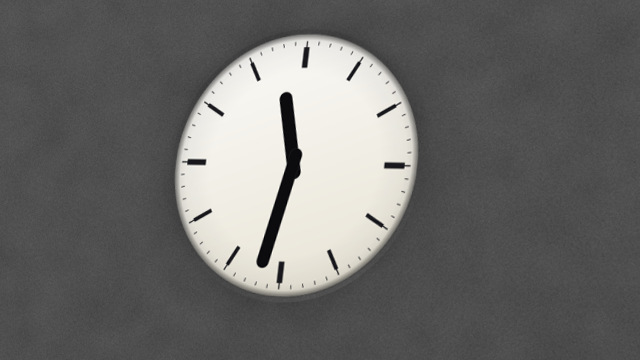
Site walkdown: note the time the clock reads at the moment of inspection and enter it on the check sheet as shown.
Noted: 11:32
